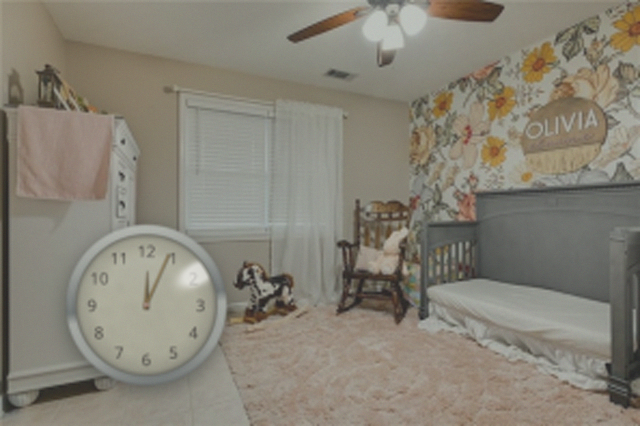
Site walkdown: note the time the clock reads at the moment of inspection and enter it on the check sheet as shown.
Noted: 12:04
